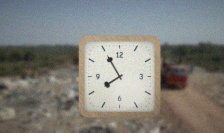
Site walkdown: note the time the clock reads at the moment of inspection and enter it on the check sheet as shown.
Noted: 7:55
